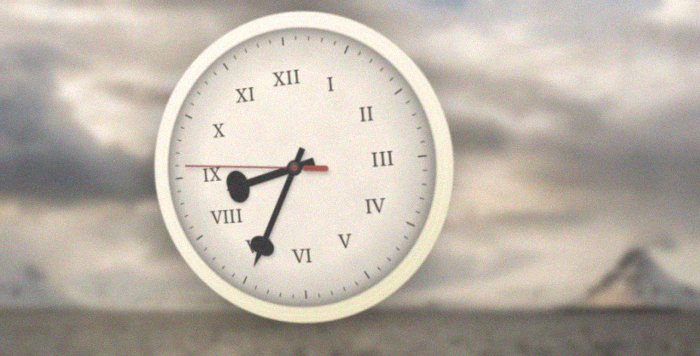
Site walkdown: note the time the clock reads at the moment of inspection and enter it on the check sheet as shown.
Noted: 8:34:46
